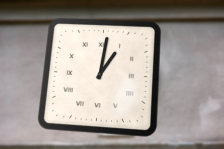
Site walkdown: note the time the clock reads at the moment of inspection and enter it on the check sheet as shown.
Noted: 1:01
